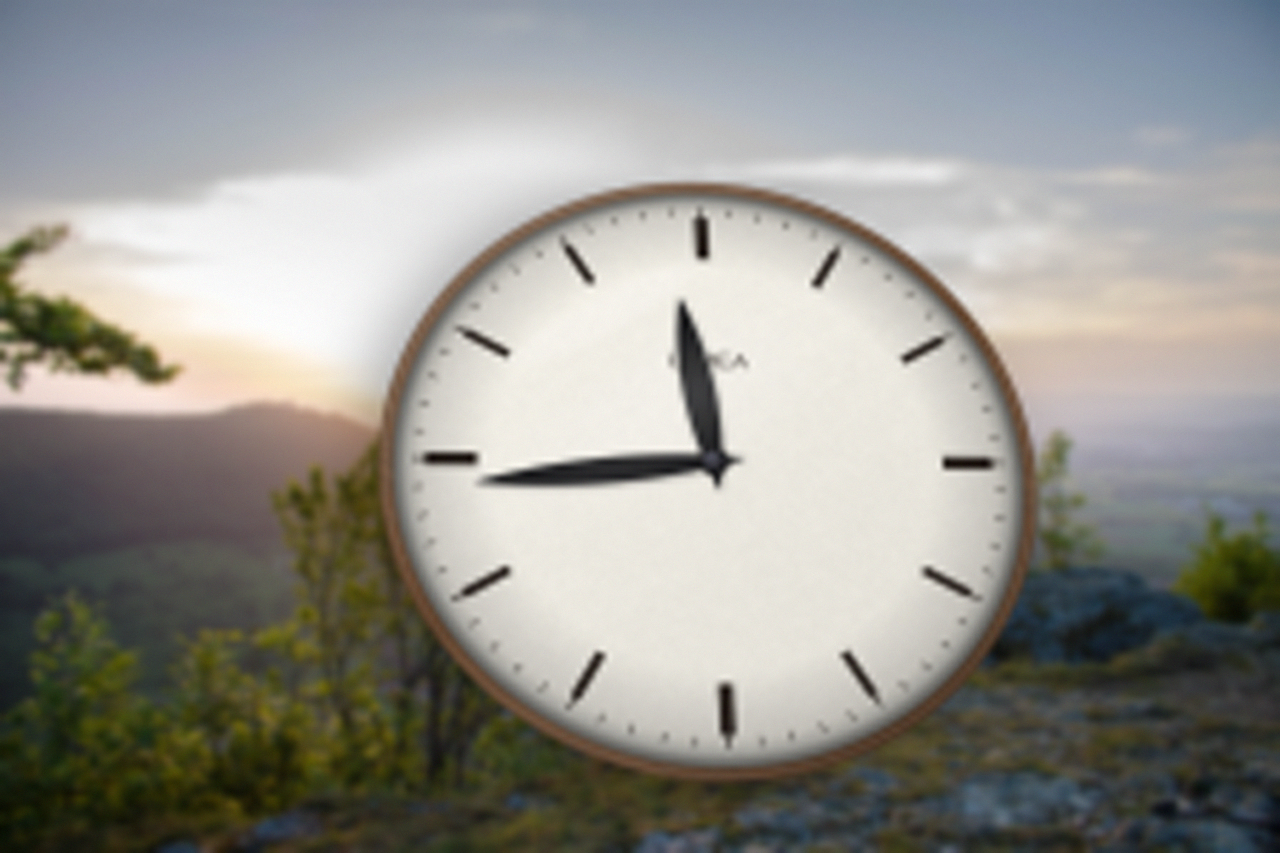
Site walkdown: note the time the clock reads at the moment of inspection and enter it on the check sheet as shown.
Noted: 11:44
